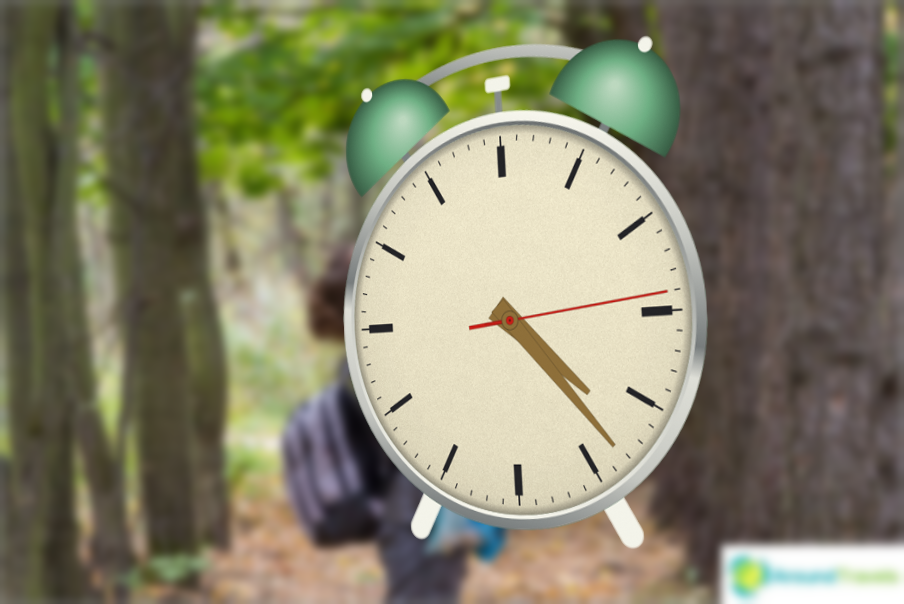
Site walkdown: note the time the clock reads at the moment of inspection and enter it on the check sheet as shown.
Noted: 4:23:14
